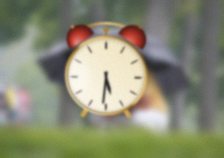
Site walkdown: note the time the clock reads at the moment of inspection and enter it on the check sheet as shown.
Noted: 5:31
